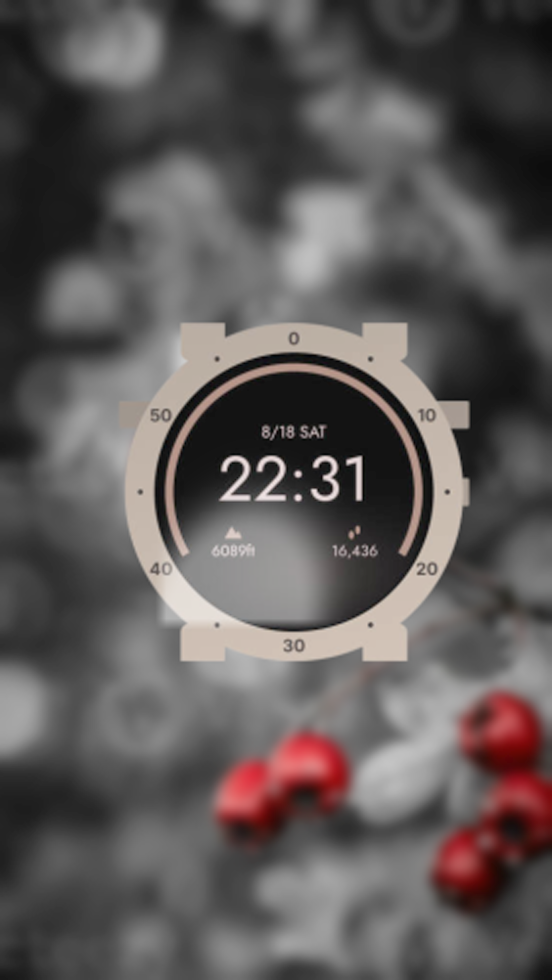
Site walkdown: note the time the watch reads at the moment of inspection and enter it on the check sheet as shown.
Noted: 22:31
